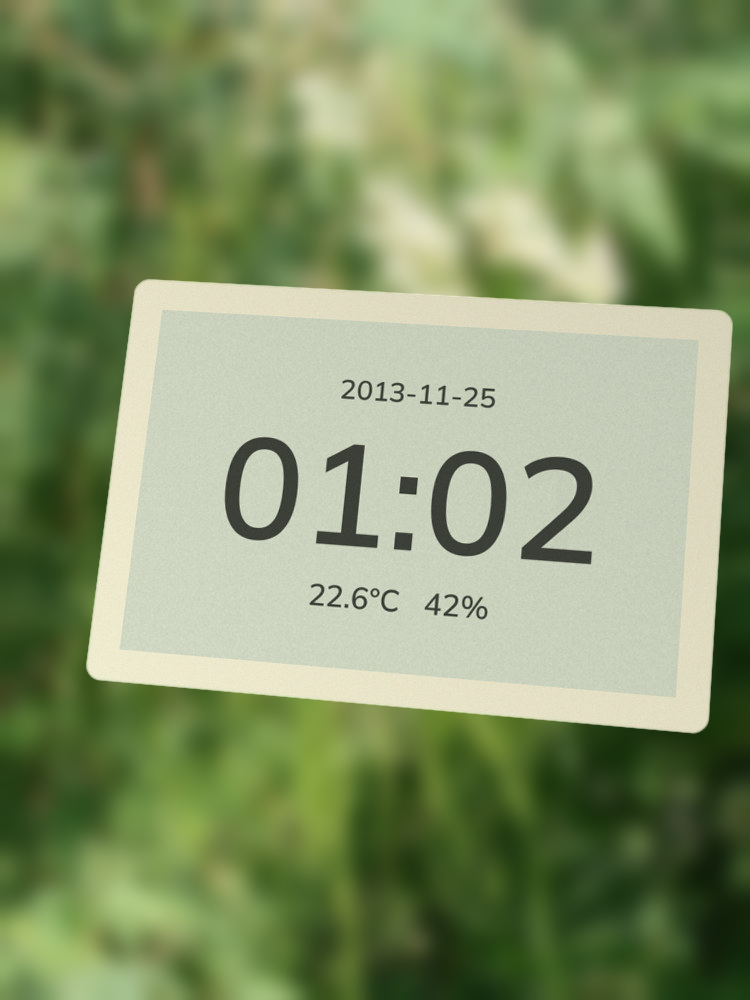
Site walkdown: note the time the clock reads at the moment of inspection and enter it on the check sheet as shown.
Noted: 1:02
